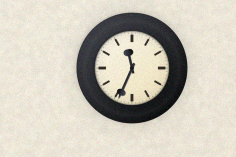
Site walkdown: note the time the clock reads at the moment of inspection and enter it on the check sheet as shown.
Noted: 11:34
